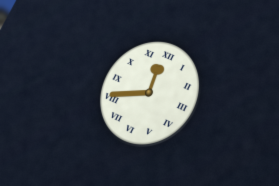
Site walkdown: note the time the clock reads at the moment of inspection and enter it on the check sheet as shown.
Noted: 11:41
